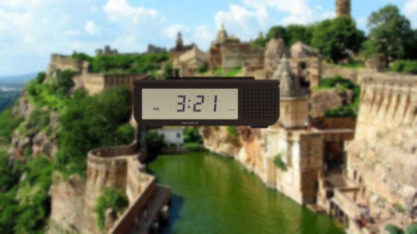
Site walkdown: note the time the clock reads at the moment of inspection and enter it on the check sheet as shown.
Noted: 3:21
